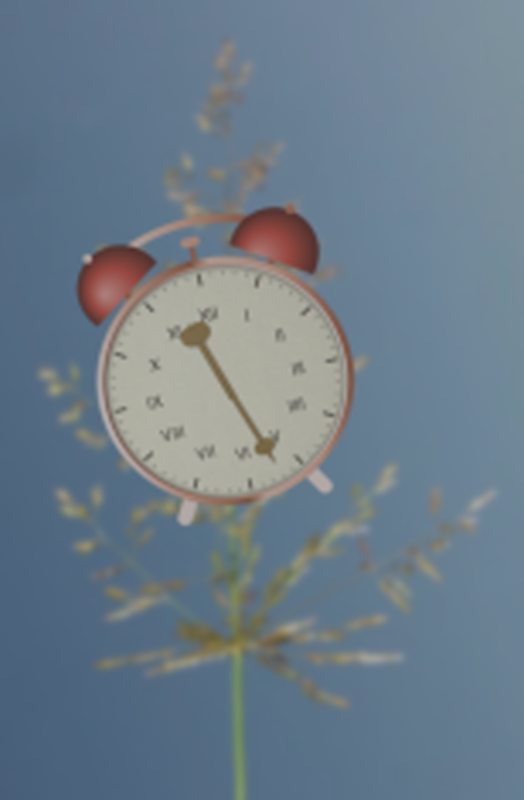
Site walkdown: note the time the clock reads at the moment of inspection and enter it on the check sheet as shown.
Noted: 11:27
